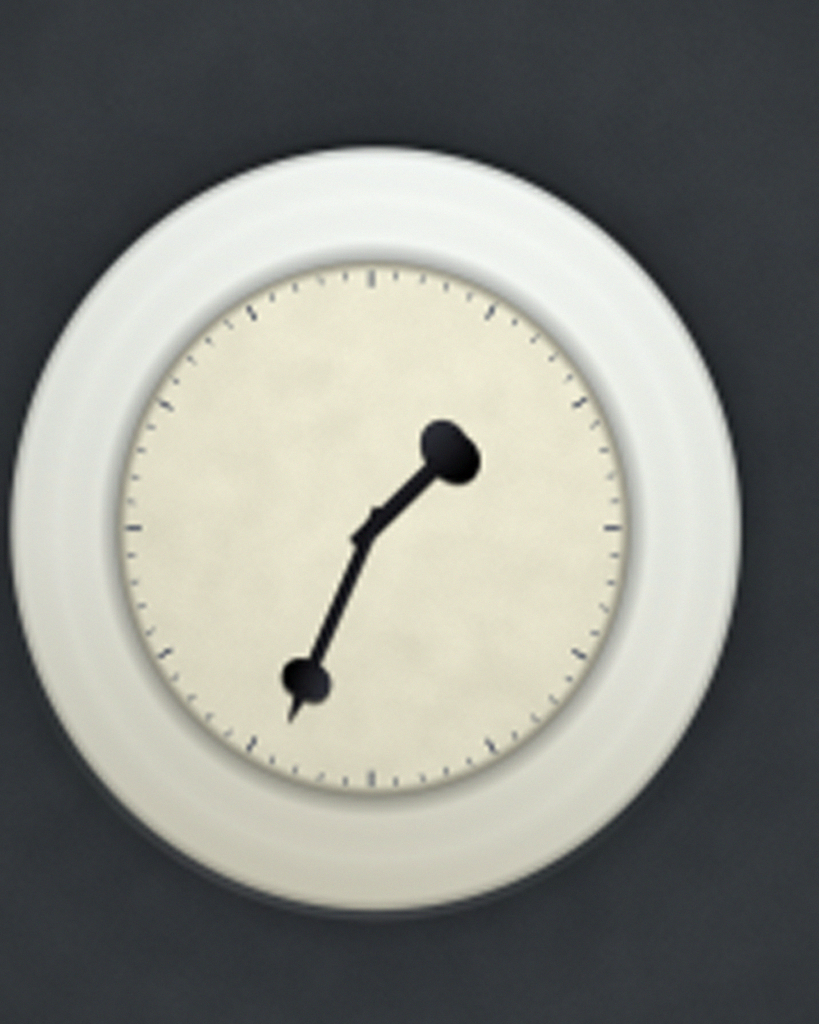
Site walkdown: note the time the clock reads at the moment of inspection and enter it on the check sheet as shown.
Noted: 1:34
